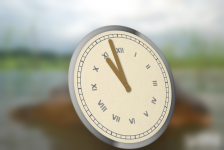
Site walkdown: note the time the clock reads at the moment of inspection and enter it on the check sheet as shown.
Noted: 10:58
